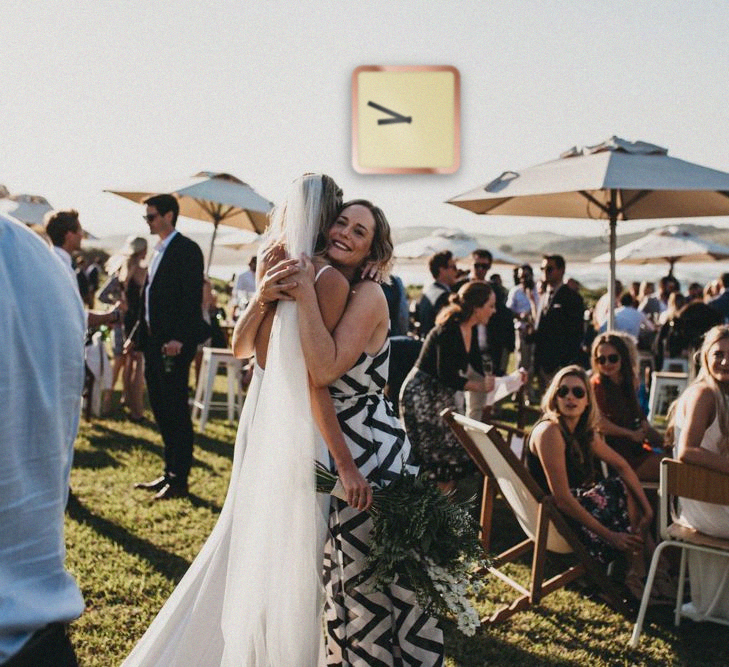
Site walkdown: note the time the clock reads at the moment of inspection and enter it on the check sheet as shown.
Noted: 8:49
